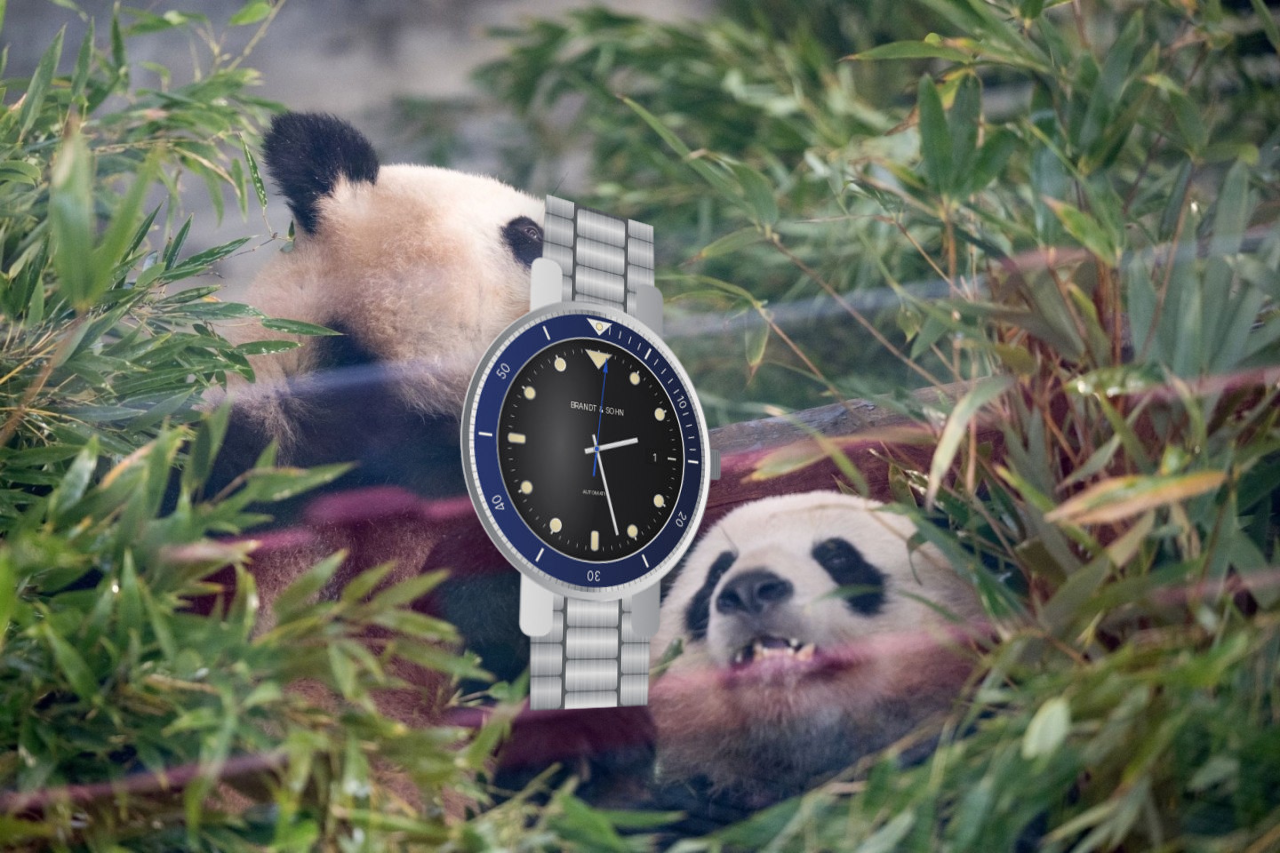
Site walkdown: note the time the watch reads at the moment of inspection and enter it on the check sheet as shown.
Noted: 2:27:01
